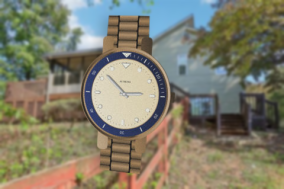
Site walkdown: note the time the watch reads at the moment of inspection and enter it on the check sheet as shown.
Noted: 2:52
